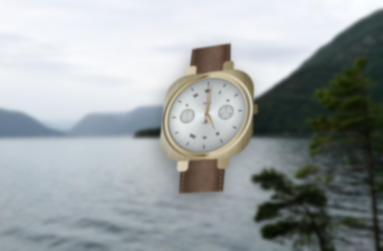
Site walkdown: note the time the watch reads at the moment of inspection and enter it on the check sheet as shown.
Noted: 5:01
